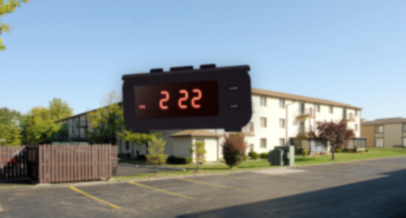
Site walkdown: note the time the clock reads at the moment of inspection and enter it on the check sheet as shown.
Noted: 2:22
